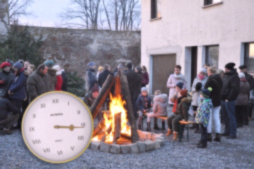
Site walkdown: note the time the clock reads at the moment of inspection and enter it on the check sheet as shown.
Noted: 3:16
